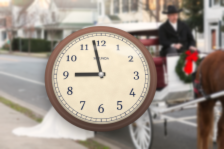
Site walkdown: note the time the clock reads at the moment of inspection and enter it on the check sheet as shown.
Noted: 8:58
